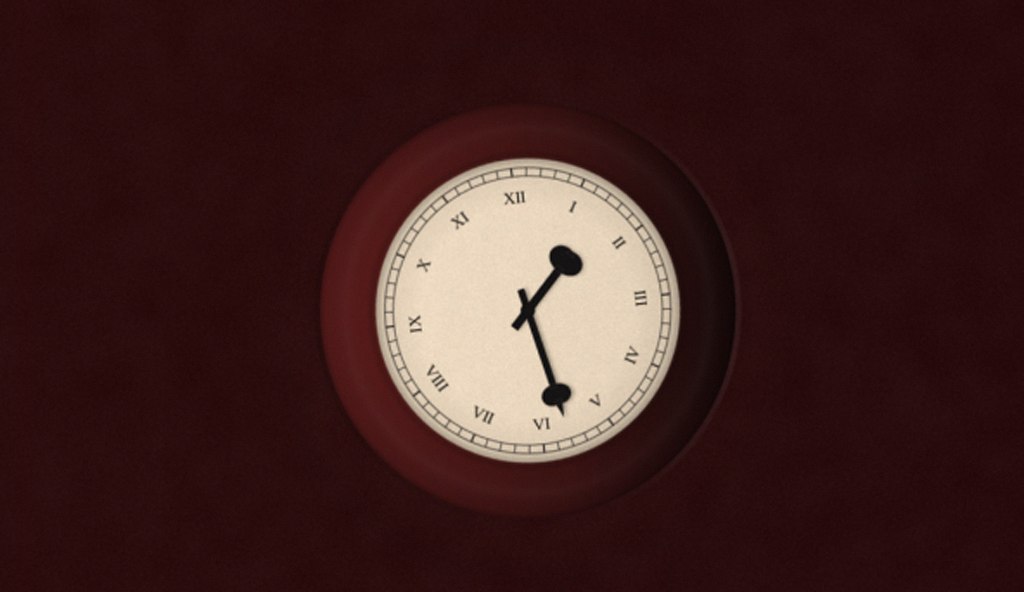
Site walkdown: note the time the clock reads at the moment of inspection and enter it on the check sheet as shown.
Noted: 1:28
